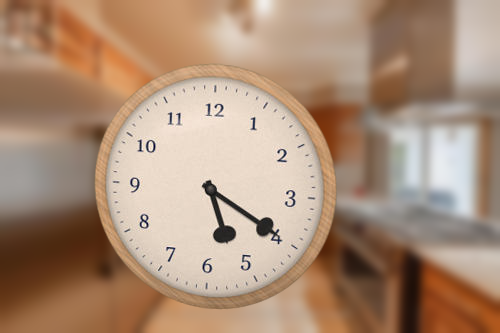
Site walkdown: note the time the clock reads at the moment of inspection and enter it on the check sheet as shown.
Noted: 5:20
